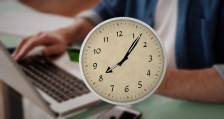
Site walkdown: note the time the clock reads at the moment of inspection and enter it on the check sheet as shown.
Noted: 8:07
